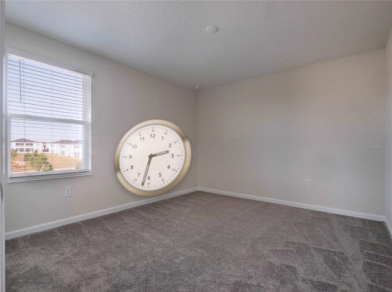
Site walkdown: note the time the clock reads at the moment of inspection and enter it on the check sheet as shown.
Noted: 2:32
